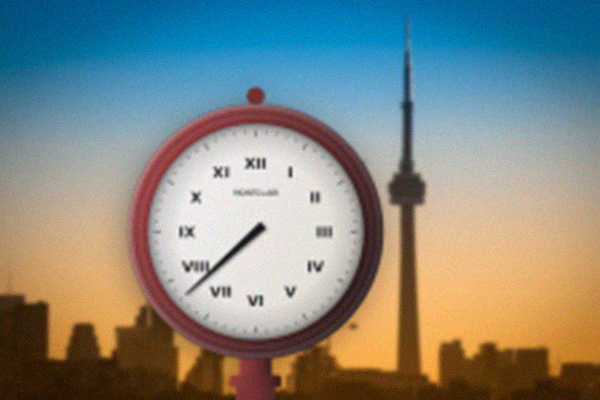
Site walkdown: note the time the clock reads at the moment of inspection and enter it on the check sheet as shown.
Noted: 7:38
